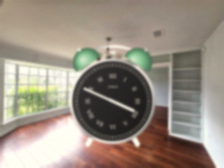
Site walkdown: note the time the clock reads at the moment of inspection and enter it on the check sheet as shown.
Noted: 3:49
